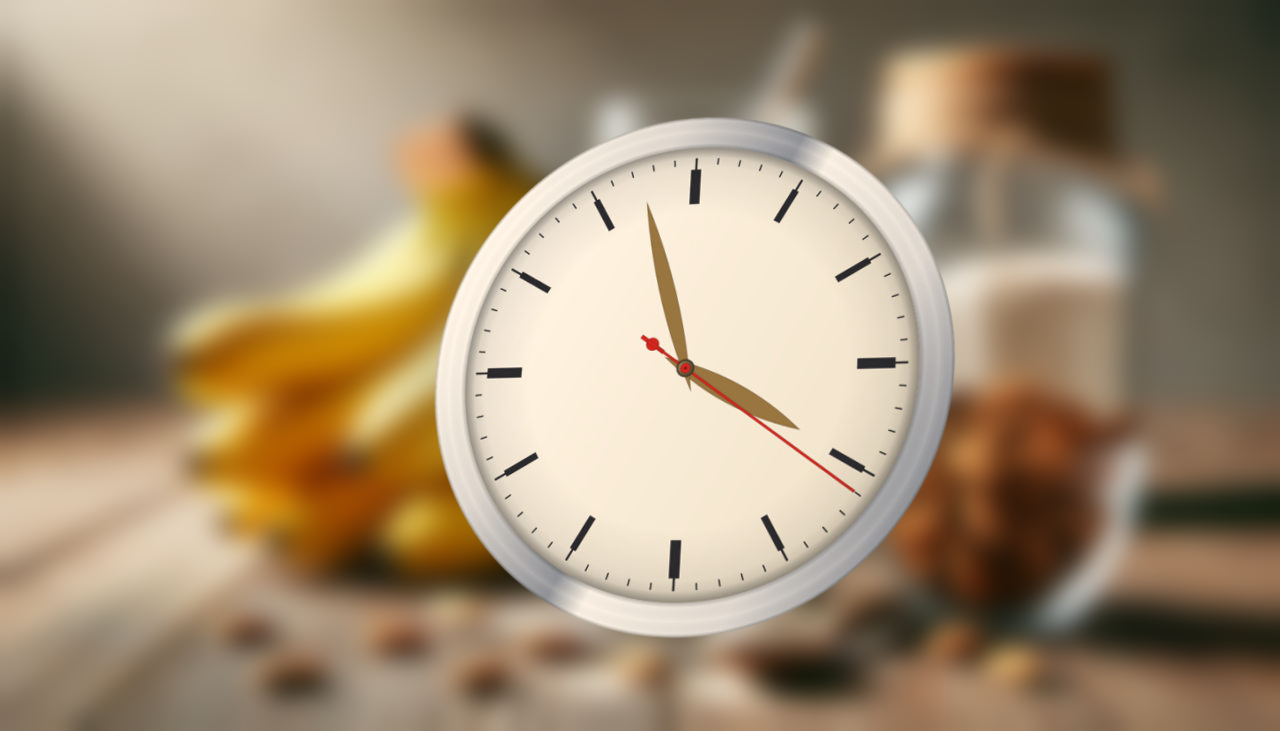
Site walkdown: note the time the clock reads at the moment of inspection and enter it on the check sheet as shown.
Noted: 3:57:21
